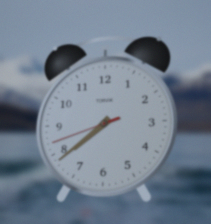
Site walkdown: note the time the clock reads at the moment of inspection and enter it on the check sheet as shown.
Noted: 7:38:42
